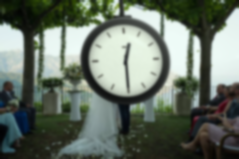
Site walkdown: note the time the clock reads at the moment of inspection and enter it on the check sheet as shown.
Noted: 12:30
